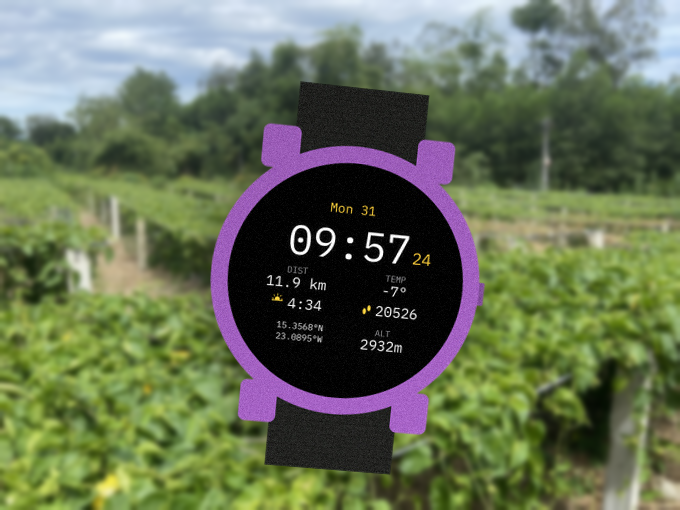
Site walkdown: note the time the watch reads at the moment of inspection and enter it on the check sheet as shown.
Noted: 9:57:24
